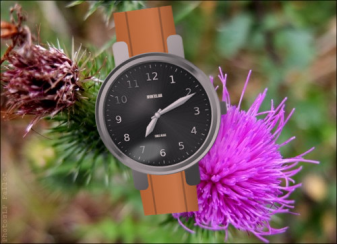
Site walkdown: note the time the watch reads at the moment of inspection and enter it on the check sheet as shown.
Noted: 7:11
